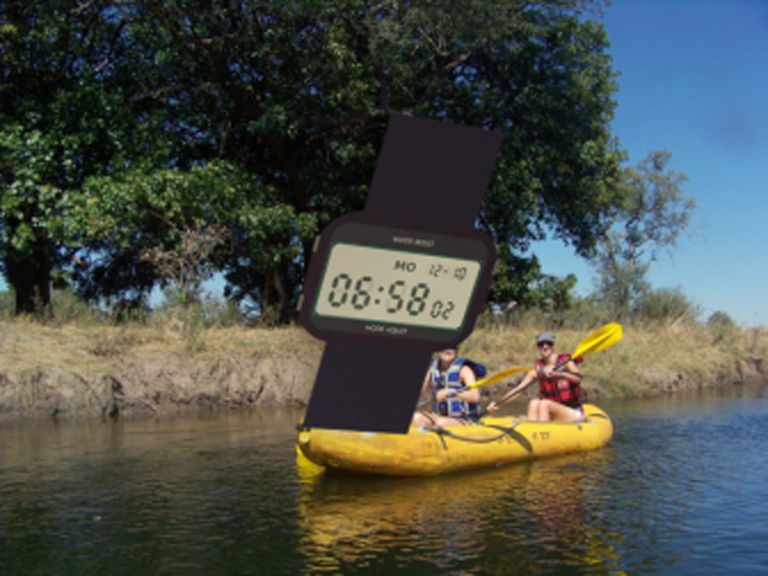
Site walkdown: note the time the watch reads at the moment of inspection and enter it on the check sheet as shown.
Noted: 6:58:02
